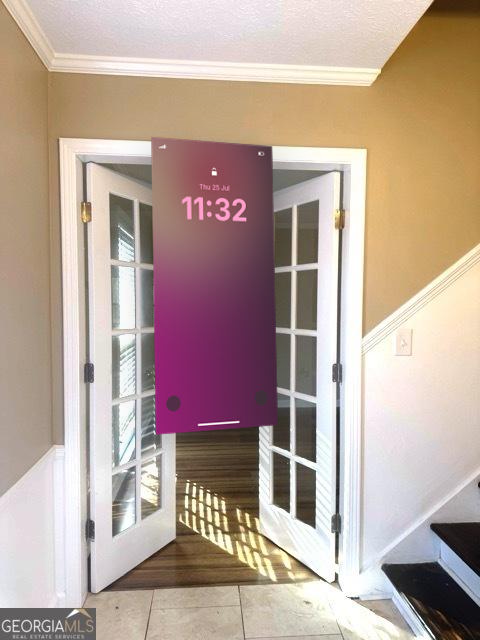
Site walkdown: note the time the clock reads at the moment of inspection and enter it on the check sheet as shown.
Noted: 11:32
